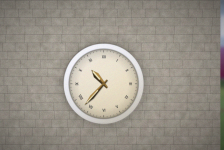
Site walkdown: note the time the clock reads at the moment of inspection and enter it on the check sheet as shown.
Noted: 10:37
